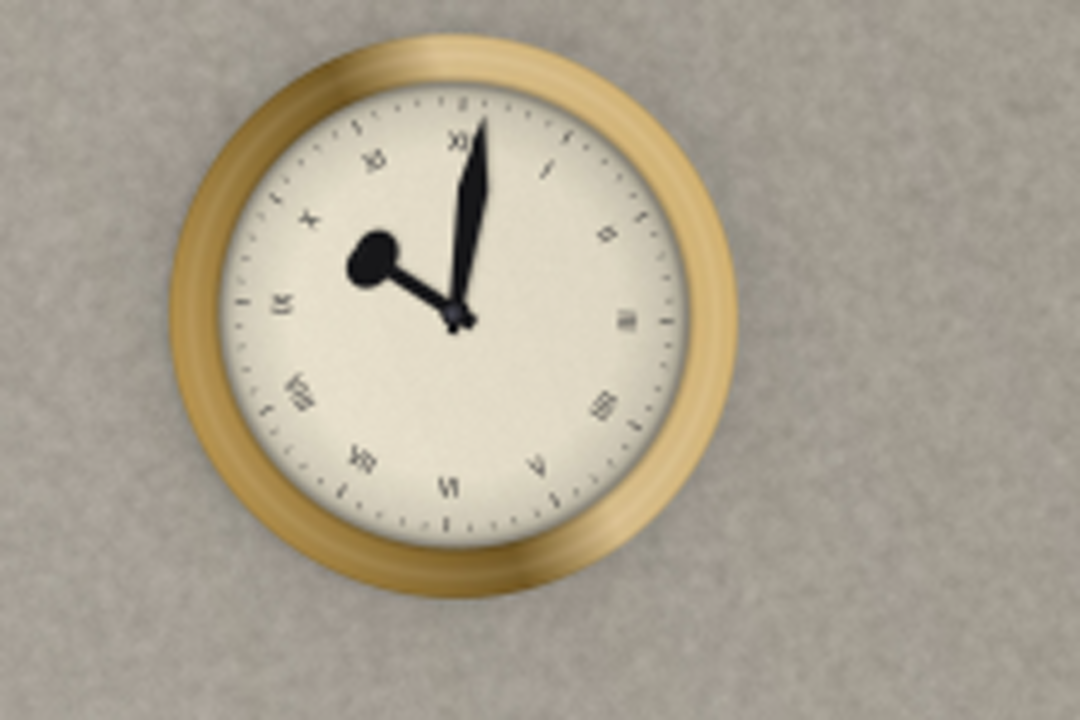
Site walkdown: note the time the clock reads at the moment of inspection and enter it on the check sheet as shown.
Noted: 10:01
